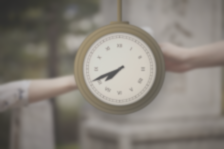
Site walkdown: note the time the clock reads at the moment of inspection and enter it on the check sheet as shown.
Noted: 7:41
